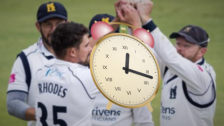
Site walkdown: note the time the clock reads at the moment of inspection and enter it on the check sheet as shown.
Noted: 12:17
